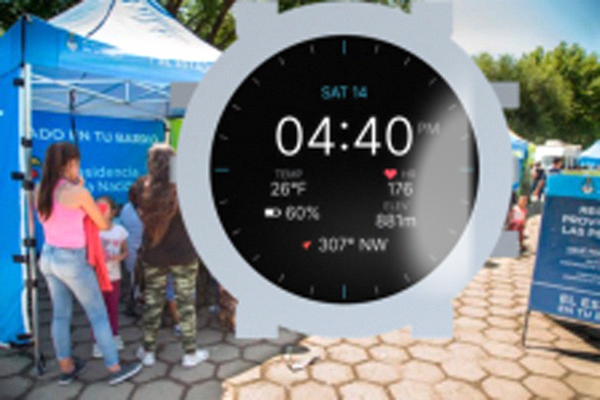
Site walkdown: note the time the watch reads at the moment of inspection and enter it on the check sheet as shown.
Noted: 4:40
